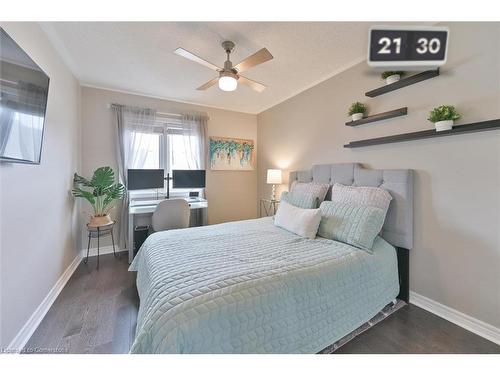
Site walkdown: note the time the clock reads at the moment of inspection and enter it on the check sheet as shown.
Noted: 21:30
